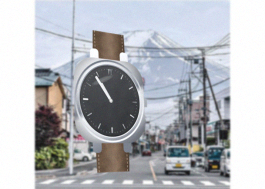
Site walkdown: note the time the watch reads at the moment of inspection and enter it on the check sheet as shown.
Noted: 10:54
